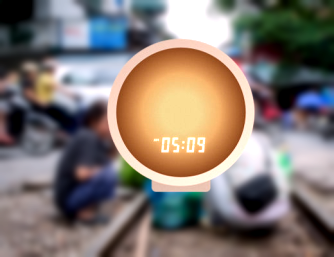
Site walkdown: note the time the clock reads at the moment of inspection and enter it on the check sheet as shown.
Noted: 5:09
